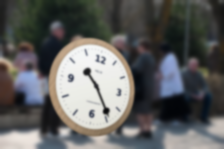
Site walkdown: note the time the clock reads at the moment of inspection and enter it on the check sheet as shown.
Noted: 10:24
